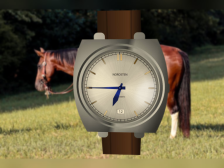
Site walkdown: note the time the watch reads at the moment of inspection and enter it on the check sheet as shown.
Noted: 6:45
